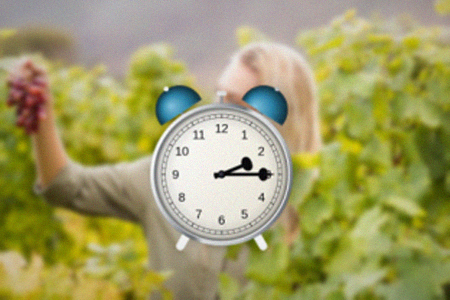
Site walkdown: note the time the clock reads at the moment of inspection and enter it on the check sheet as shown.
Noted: 2:15
